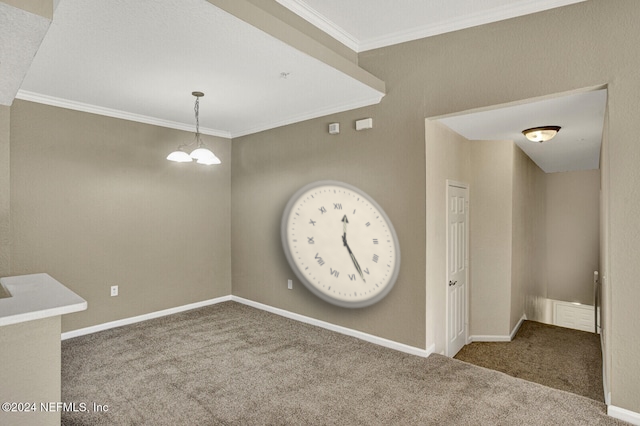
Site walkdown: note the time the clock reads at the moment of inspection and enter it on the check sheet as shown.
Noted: 12:27
